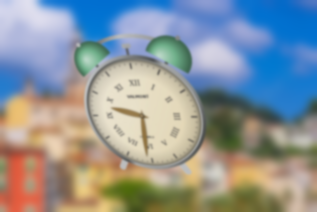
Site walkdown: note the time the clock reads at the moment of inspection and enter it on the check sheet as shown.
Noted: 9:31
